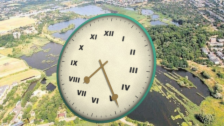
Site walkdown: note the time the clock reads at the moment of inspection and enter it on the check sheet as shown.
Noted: 7:24
